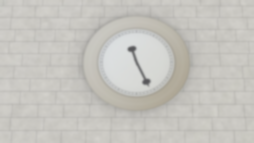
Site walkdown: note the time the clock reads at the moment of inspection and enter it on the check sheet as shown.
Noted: 11:26
